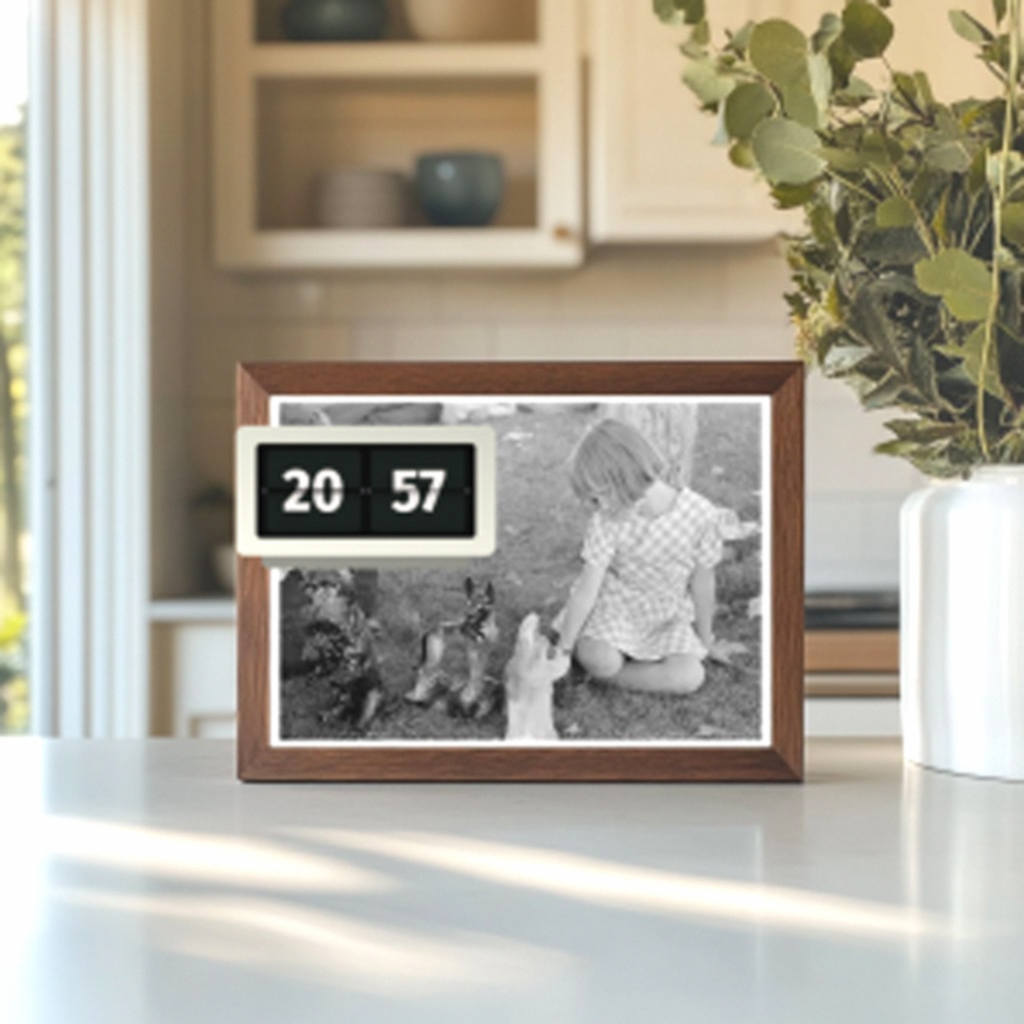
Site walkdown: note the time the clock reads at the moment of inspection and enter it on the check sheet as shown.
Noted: 20:57
